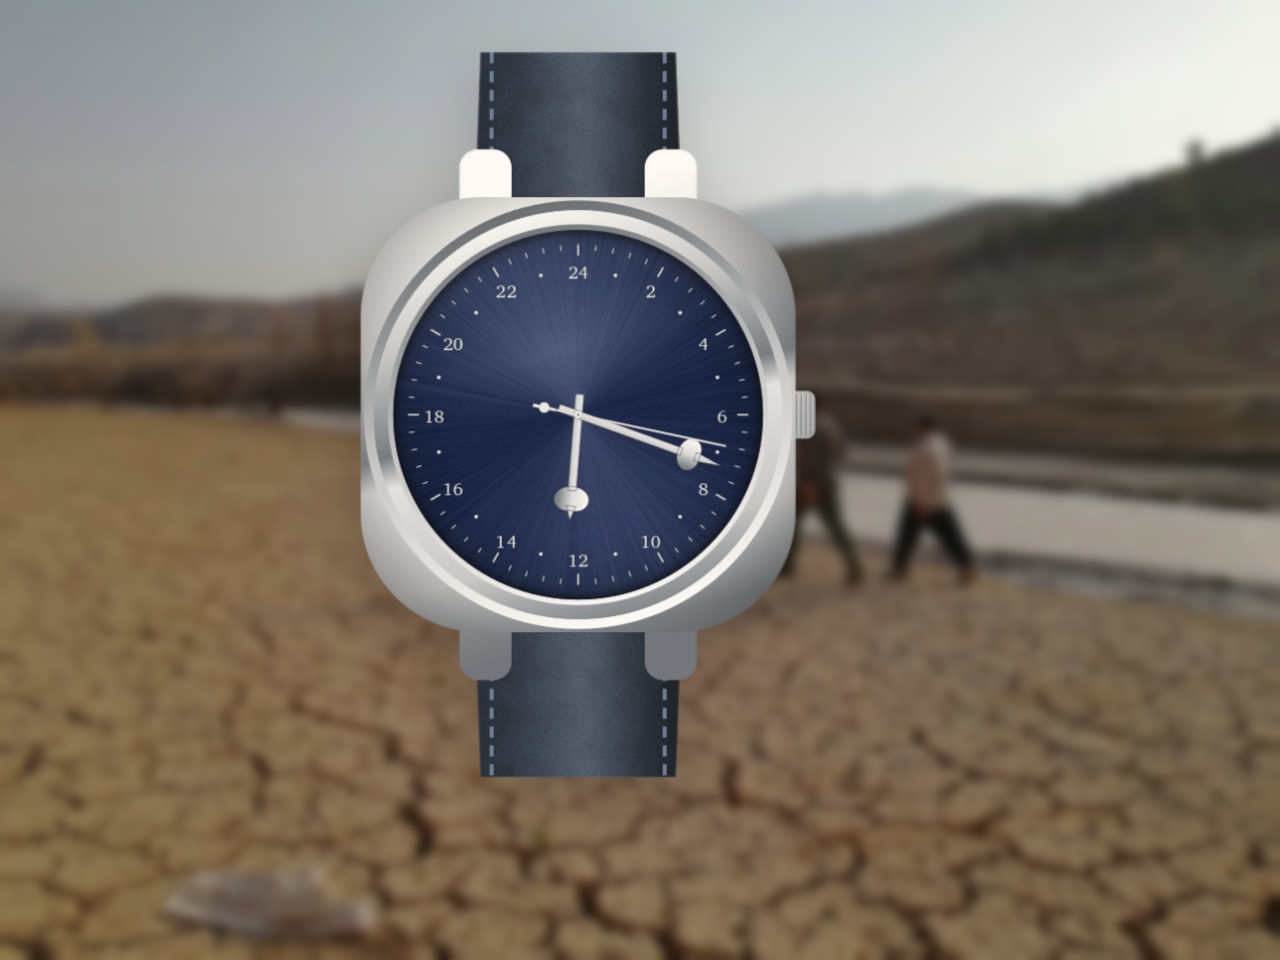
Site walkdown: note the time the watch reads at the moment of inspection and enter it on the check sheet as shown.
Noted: 12:18:17
